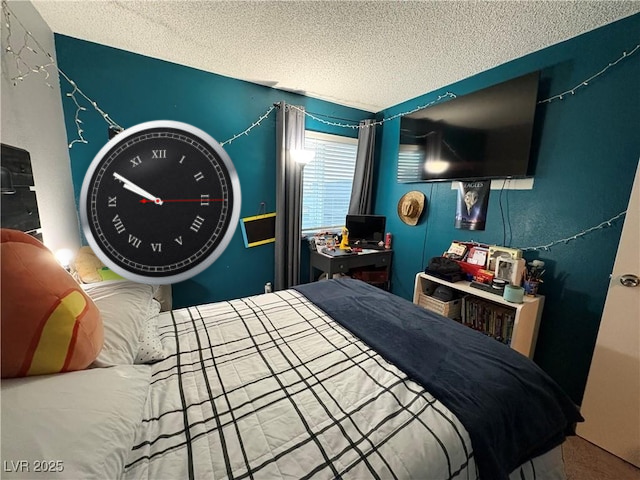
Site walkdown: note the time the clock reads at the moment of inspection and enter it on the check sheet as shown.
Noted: 9:50:15
